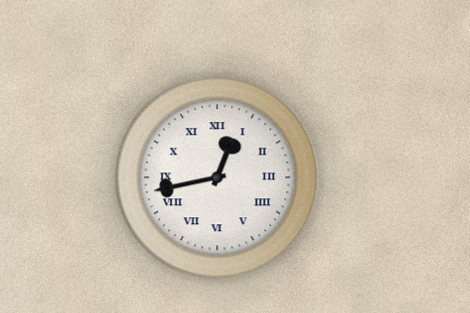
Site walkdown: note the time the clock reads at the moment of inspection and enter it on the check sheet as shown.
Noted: 12:43
